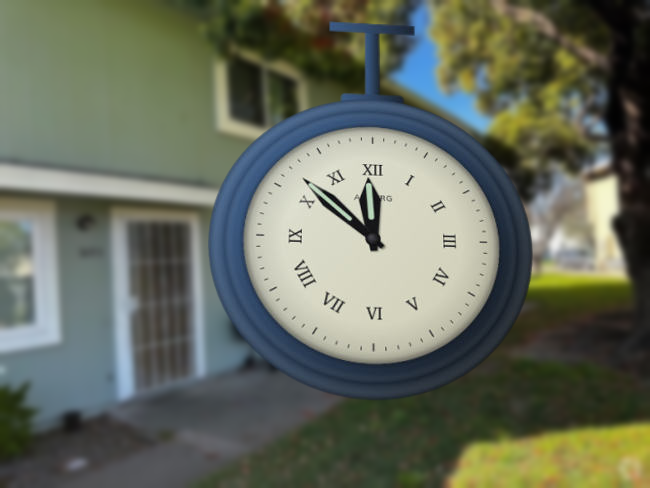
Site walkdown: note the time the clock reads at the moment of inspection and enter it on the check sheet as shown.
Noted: 11:52
